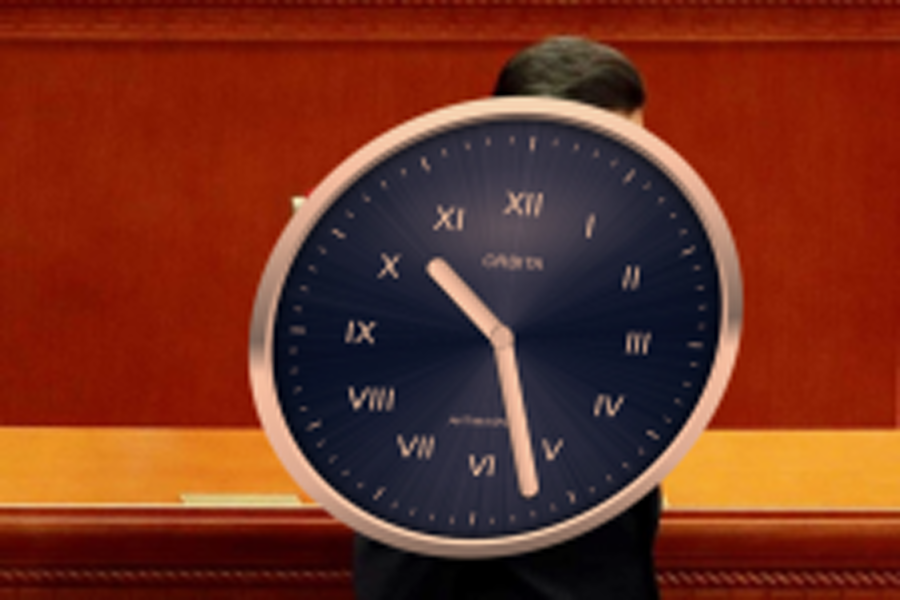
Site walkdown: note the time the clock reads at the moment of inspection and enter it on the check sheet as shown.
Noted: 10:27
